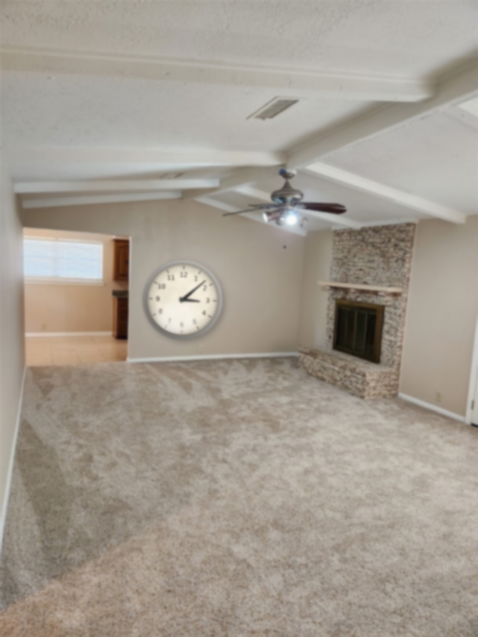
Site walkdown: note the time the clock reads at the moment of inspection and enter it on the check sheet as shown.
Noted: 3:08
